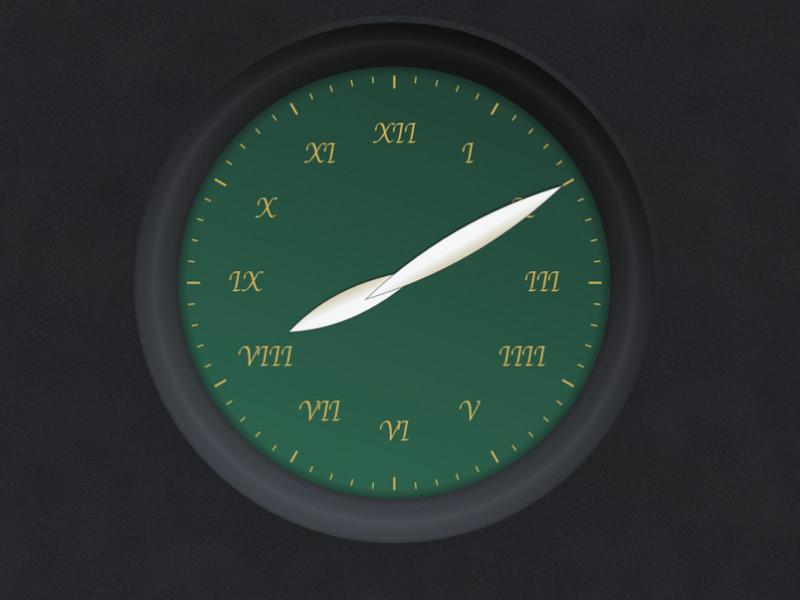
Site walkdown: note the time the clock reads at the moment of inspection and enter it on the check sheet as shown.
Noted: 8:10
